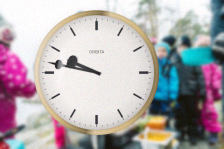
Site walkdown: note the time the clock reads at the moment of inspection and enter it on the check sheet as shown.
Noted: 9:47
